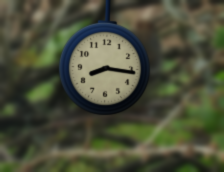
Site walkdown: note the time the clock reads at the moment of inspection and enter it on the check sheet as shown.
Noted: 8:16
